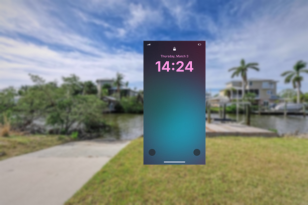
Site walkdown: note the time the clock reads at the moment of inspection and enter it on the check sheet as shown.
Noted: 14:24
